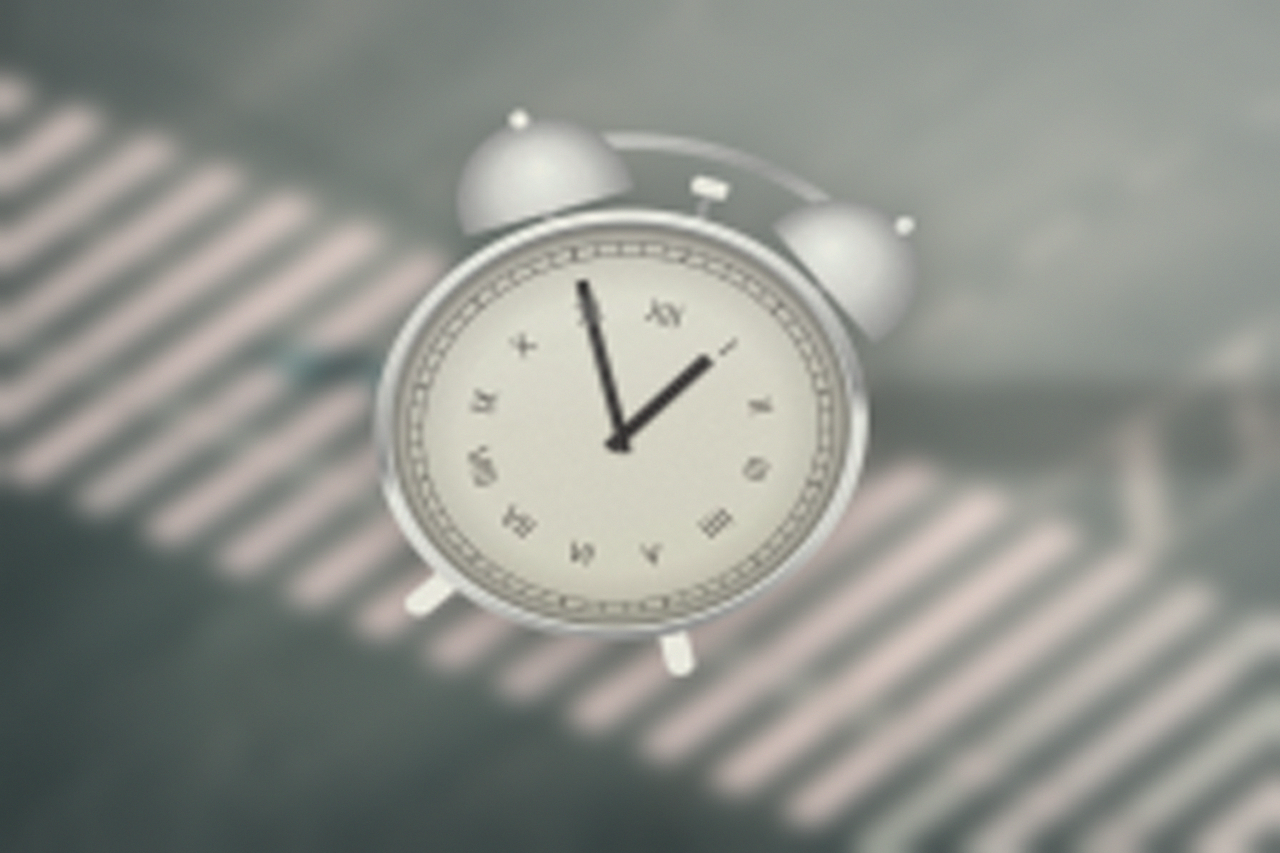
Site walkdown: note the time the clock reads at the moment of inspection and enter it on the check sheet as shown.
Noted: 12:55
